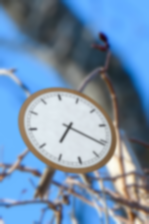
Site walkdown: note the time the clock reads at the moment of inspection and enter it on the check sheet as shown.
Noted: 7:21
